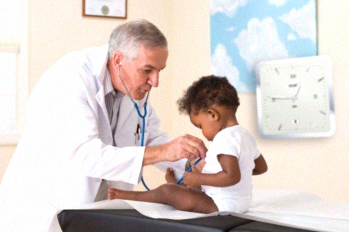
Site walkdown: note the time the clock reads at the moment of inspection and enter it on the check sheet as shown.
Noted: 12:46
